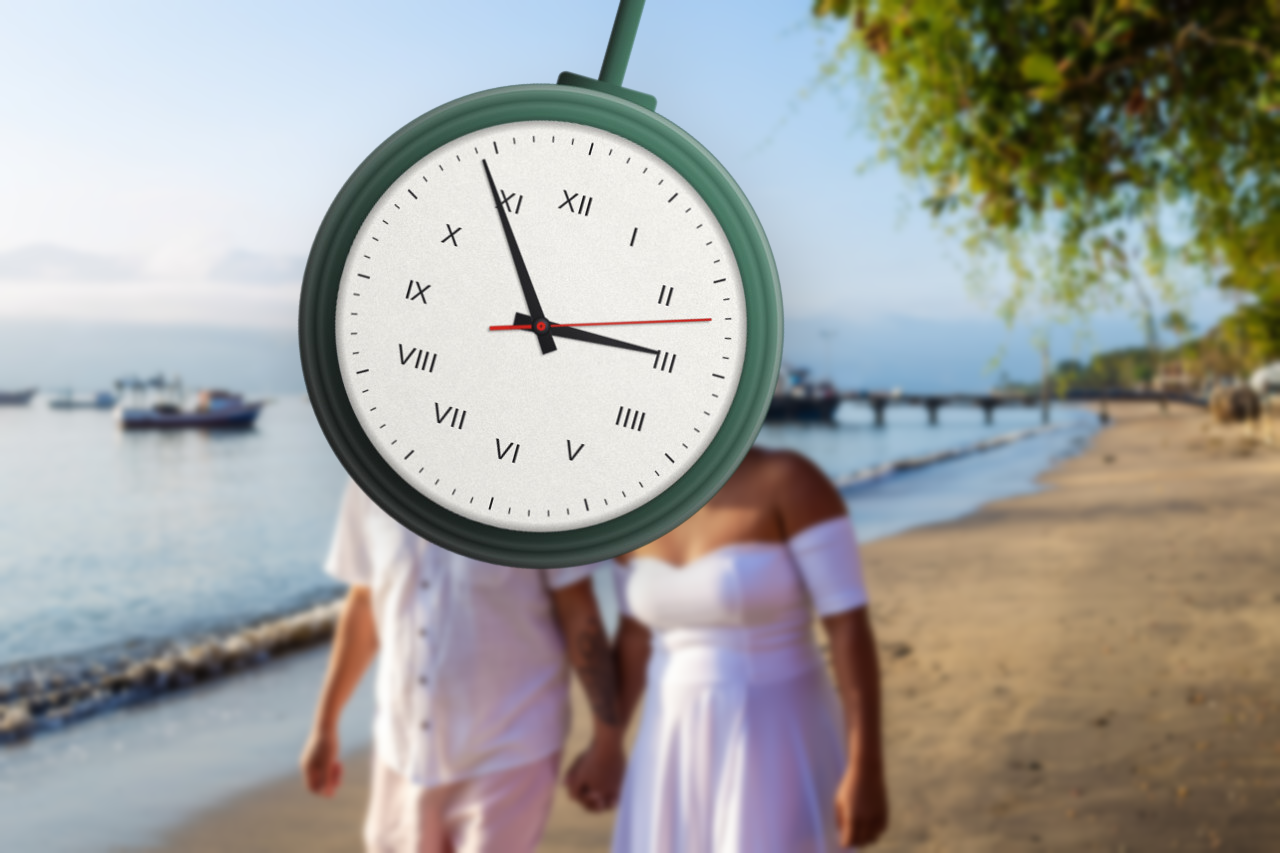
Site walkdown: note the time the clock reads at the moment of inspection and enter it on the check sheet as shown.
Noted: 2:54:12
